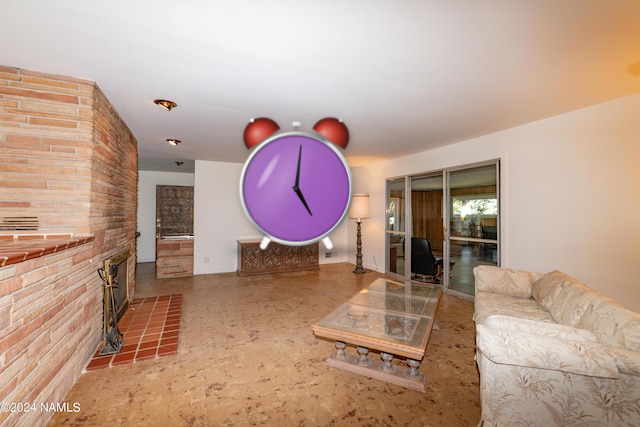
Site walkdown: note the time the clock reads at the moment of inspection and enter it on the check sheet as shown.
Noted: 5:01
